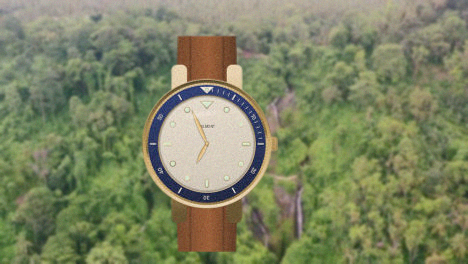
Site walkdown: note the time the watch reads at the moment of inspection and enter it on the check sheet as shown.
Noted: 6:56
